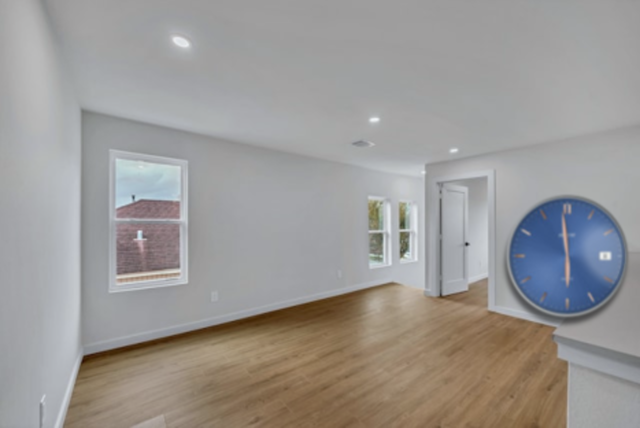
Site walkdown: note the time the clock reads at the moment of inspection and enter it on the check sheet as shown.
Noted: 5:59
